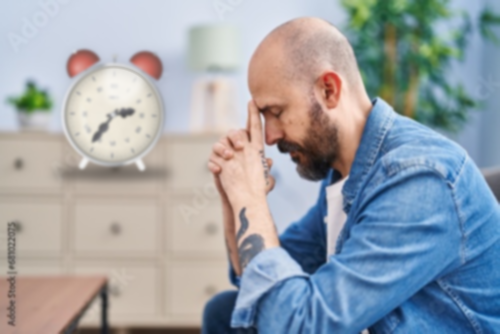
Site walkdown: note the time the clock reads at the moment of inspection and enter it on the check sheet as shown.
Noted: 2:36
